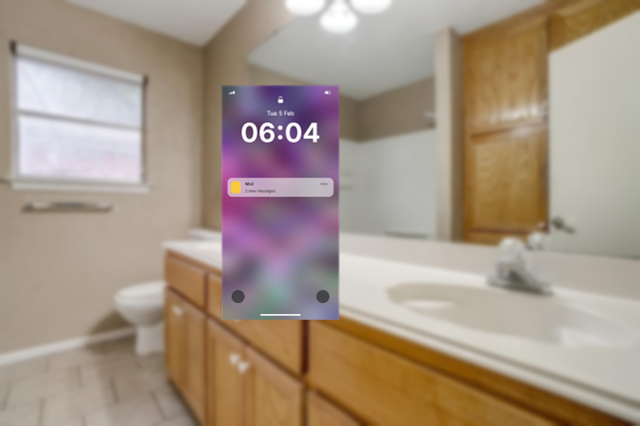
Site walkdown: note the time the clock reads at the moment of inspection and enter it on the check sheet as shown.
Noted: 6:04
